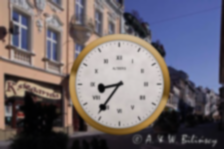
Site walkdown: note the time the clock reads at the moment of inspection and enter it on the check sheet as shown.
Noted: 8:36
